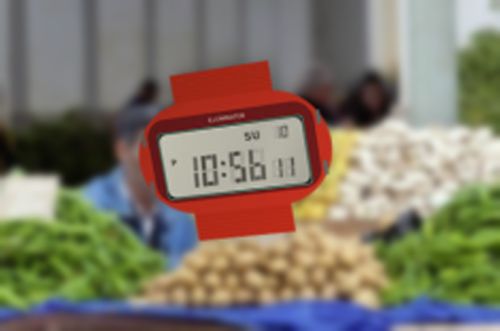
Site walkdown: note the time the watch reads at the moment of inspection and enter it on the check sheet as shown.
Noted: 10:56:11
